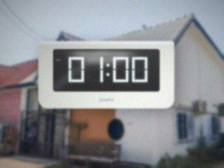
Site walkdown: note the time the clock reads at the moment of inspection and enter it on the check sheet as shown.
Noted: 1:00
